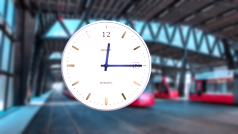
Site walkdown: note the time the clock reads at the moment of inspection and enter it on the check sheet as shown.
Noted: 12:15
